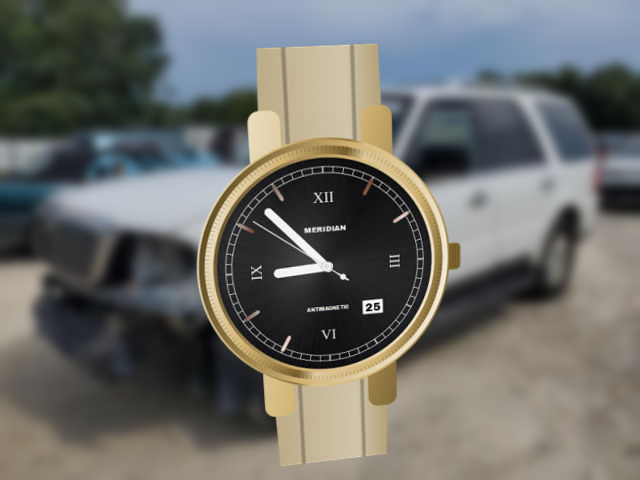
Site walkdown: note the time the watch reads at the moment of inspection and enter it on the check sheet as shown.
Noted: 8:52:51
